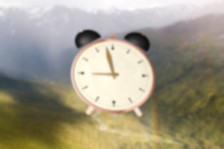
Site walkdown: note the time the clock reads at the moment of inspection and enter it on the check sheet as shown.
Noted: 8:58
